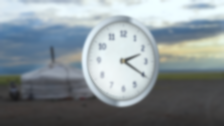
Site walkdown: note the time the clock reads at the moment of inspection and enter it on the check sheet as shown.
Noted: 2:20
